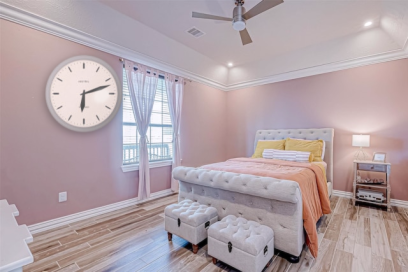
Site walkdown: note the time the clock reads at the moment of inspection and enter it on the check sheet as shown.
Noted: 6:12
